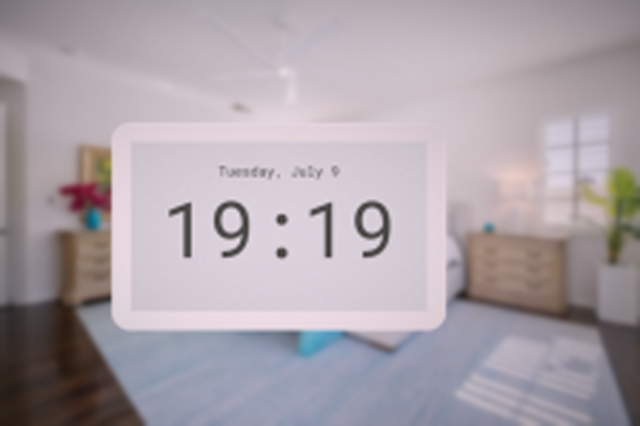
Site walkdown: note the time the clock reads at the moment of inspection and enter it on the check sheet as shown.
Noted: 19:19
